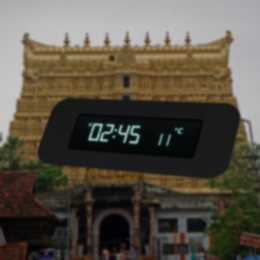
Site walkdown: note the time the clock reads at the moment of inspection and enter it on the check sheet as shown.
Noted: 2:45
